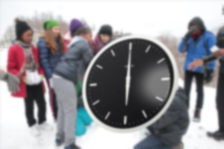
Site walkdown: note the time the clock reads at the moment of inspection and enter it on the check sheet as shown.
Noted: 6:00
